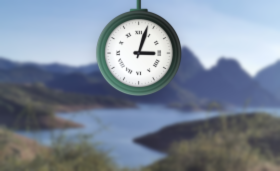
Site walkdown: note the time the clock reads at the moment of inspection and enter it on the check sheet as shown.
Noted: 3:03
